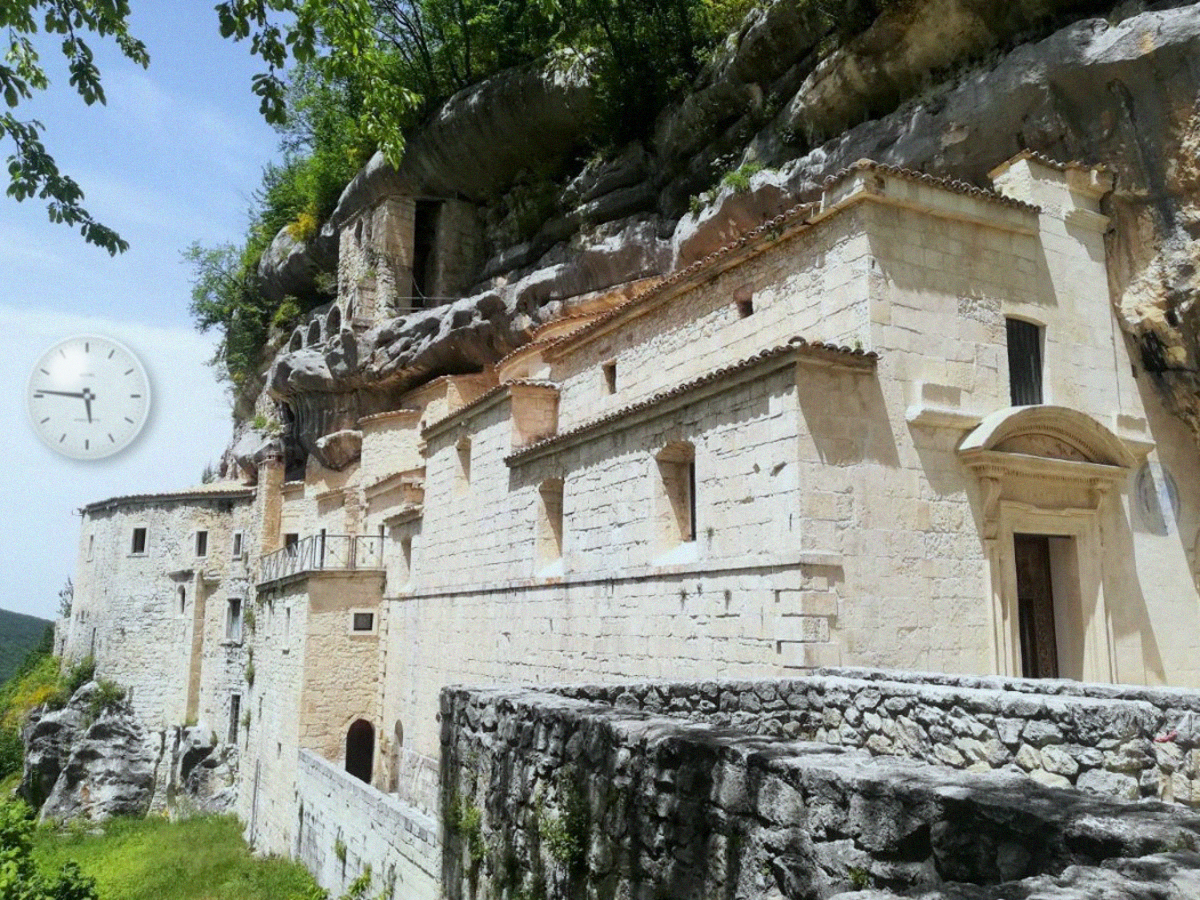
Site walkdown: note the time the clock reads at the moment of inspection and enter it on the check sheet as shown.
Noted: 5:46
